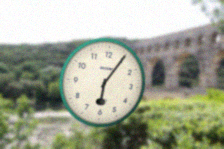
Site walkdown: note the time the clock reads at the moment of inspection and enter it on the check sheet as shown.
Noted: 6:05
